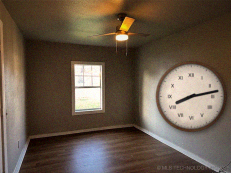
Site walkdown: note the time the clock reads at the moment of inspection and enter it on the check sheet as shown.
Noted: 8:13
